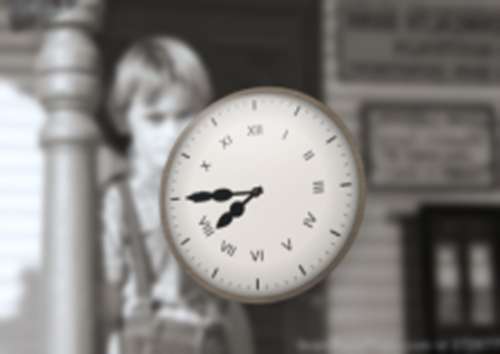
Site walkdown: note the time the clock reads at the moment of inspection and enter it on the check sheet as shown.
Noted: 7:45
